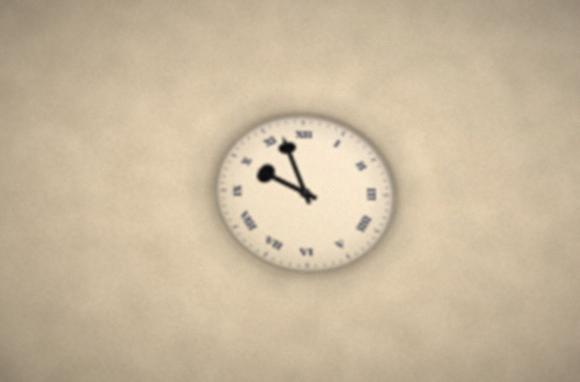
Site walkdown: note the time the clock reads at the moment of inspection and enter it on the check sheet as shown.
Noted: 9:57
